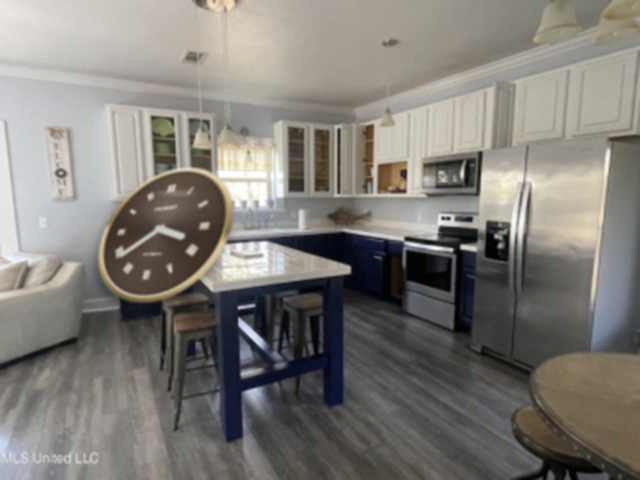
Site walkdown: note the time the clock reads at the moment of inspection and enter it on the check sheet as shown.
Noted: 3:39
